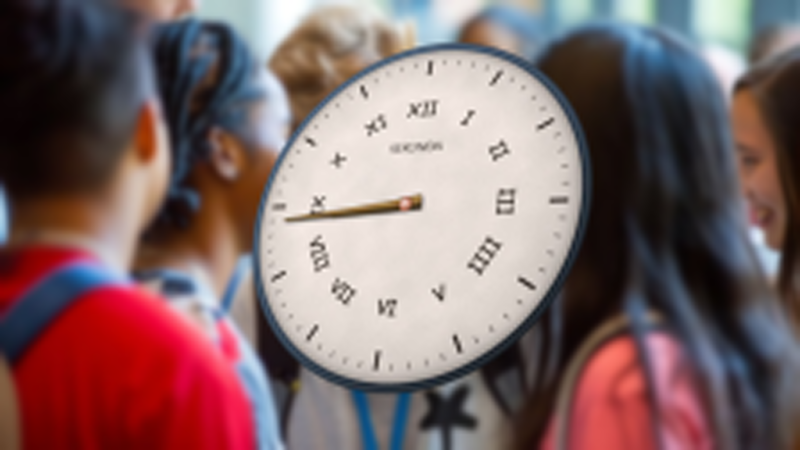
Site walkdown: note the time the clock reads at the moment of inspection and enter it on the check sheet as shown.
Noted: 8:44
